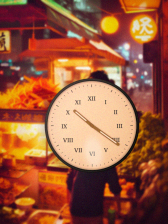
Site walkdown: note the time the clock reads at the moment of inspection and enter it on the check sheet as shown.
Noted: 10:21
